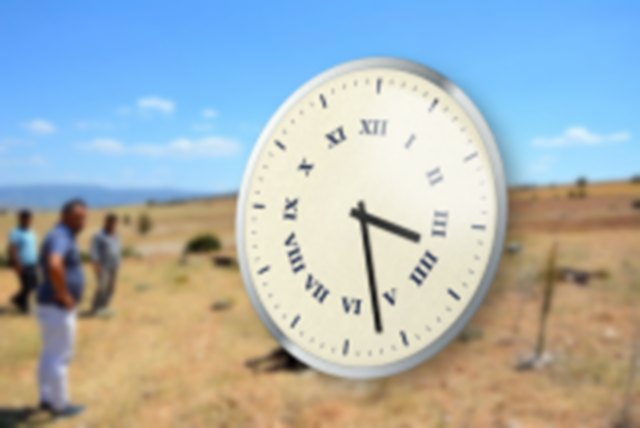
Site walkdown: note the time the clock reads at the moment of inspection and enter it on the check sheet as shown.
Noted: 3:27
